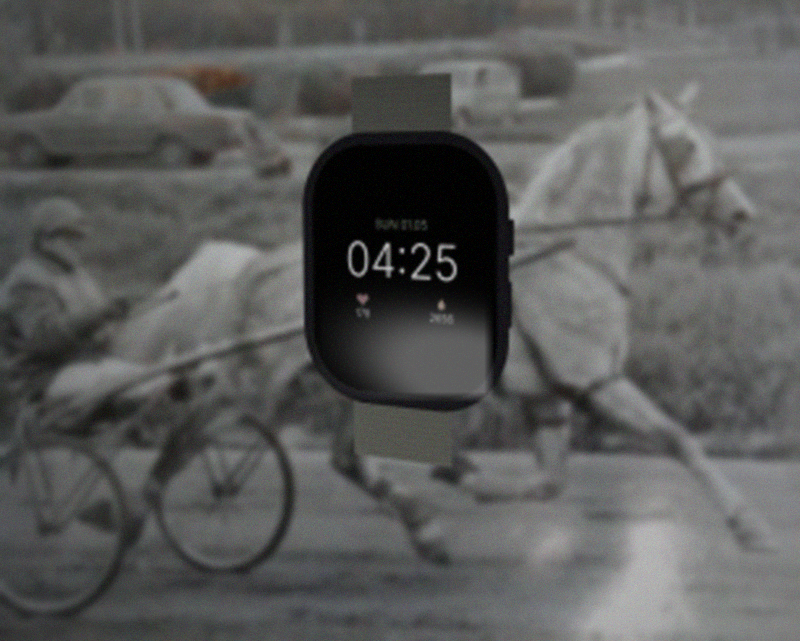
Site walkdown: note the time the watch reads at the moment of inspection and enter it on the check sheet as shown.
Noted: 4:25
